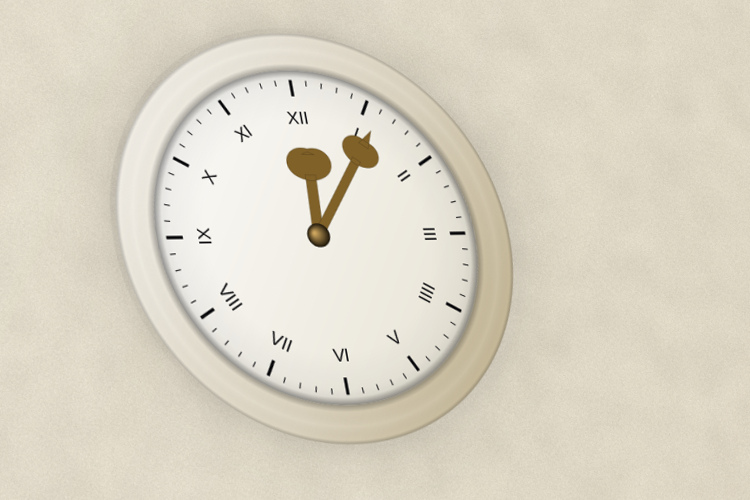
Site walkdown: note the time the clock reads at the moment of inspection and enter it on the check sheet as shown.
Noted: 12:06
